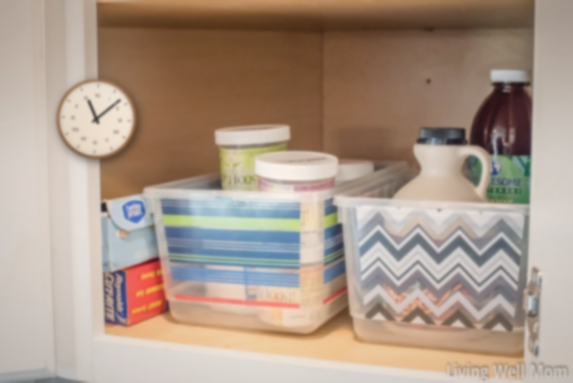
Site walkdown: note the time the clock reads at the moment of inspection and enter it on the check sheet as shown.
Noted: 11:08
